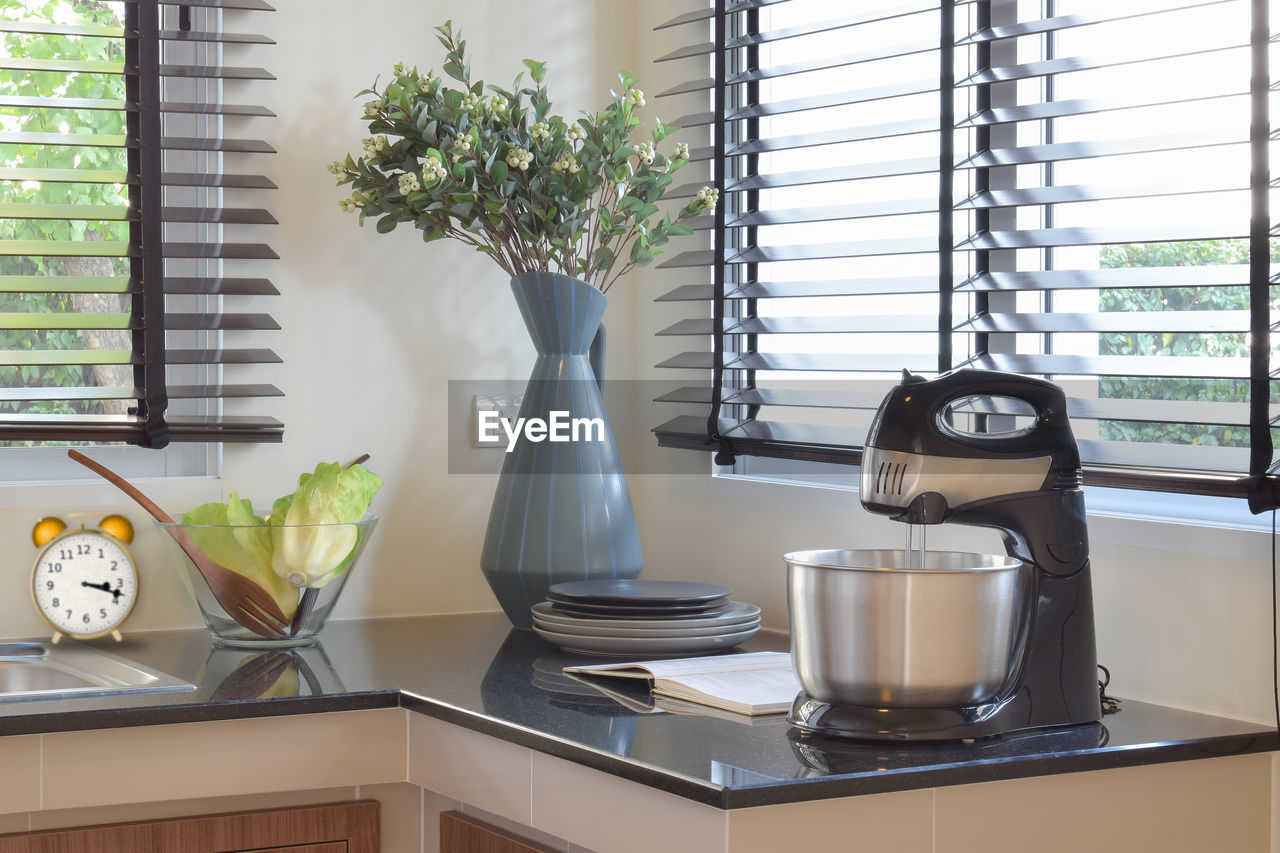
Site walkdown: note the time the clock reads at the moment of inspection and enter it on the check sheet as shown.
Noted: 3:18
